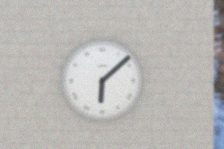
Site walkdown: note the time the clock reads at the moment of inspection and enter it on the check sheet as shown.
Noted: 6:08
